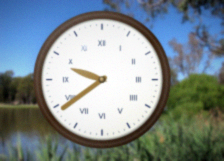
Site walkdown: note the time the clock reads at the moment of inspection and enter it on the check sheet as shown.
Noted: 9:39
